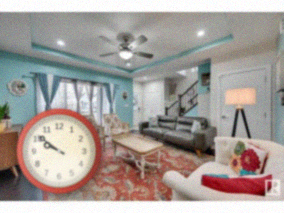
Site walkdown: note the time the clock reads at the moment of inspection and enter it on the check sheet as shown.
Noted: 9:51
